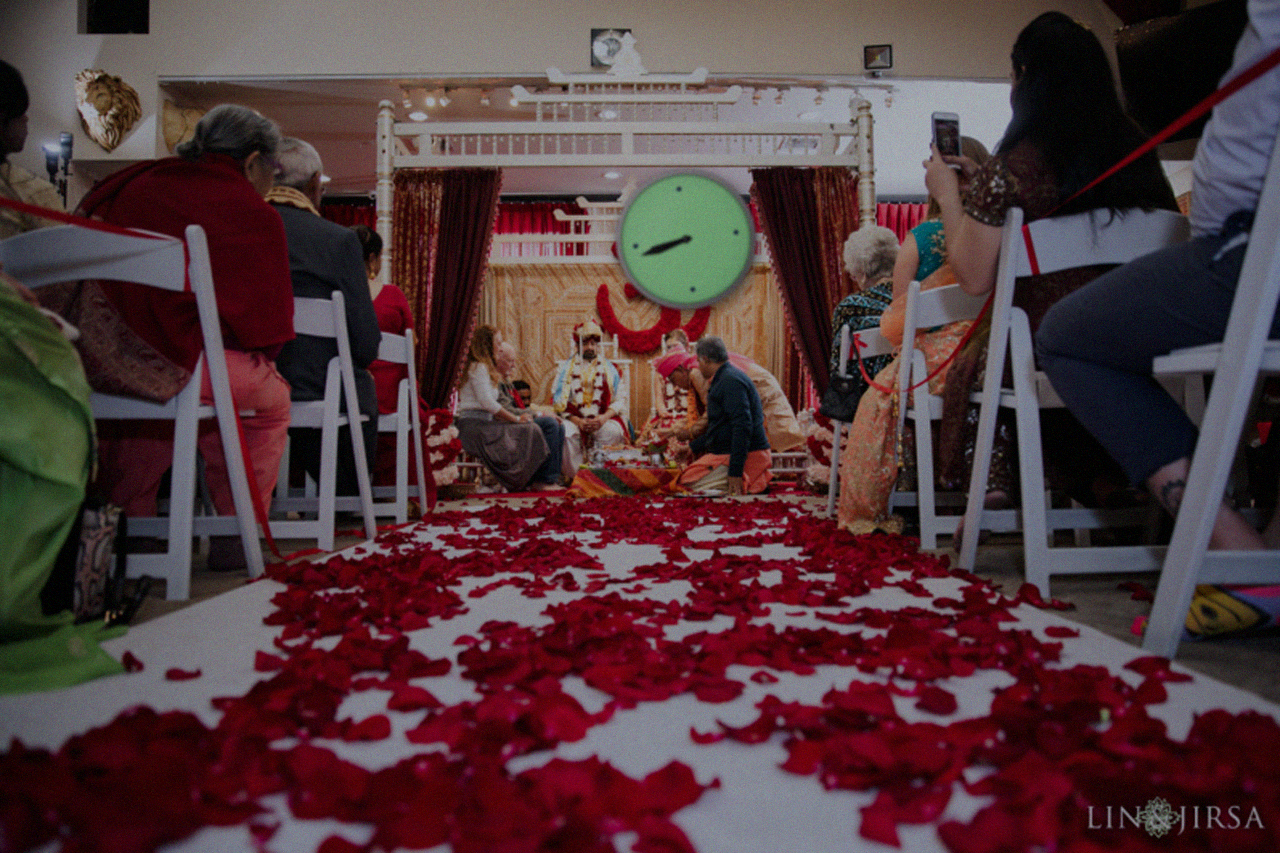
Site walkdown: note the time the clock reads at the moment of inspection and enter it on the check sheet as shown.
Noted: 8:43
